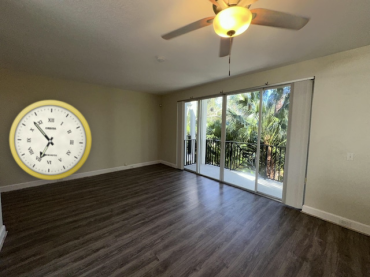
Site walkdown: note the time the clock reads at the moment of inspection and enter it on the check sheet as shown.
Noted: 6:53
